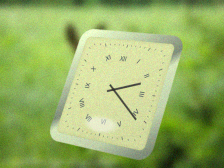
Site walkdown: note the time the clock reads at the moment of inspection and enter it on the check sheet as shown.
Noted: 2:21
